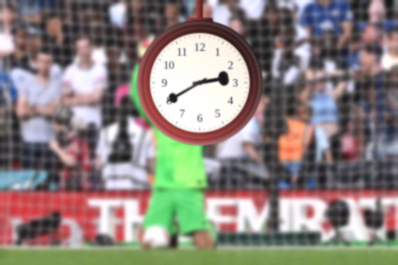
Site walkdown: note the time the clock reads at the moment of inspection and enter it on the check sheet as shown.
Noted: 2:40
